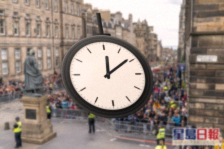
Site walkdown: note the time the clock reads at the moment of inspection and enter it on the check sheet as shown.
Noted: 12:09
